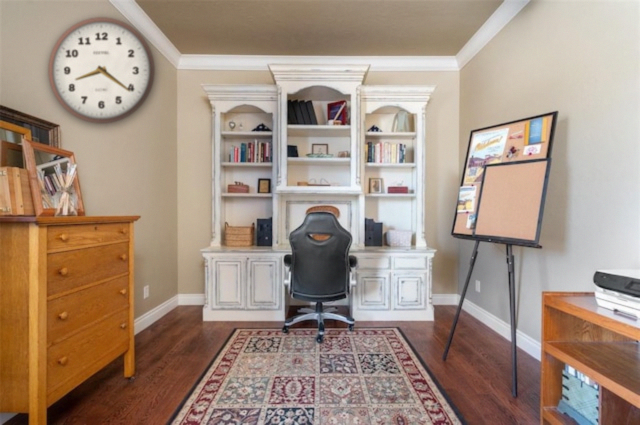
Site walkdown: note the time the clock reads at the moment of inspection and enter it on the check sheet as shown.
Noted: 8:21
